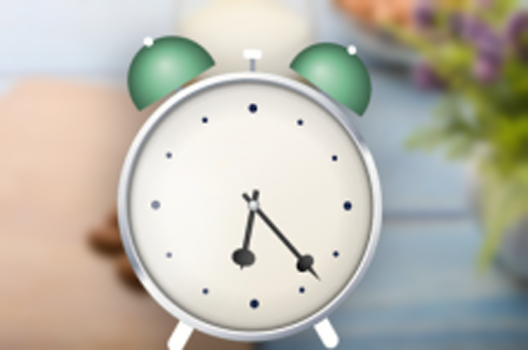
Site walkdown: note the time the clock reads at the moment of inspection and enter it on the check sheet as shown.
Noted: 6:23
